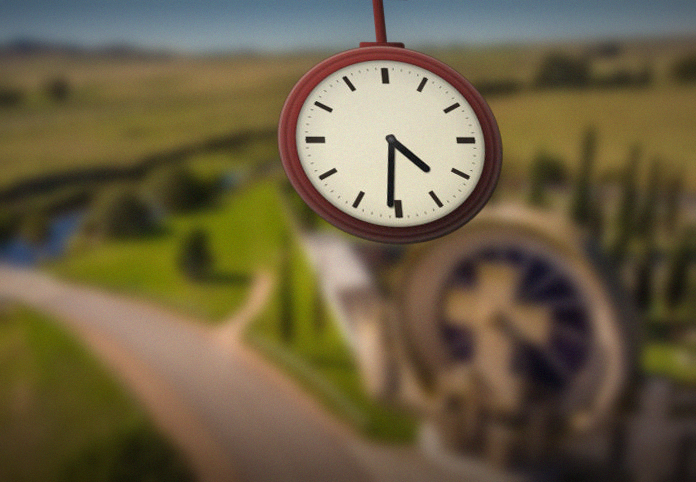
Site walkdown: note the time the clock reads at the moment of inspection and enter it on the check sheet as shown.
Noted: 4:31
